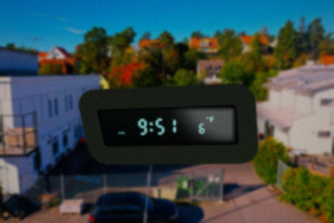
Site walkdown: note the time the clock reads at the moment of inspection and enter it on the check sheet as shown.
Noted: 9:51
